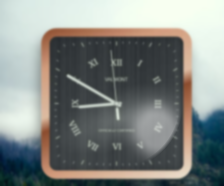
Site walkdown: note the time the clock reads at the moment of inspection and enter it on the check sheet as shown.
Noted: 8:49:59
